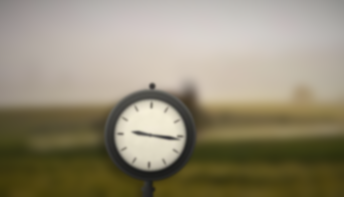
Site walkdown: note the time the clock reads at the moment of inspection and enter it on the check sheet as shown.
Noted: 9:16
